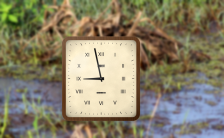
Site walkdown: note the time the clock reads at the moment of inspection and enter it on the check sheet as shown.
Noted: 8:58
